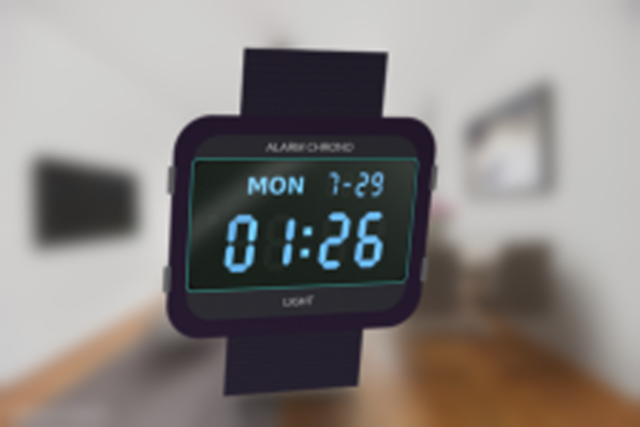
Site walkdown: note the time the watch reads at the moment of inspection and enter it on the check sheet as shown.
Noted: 1:26
